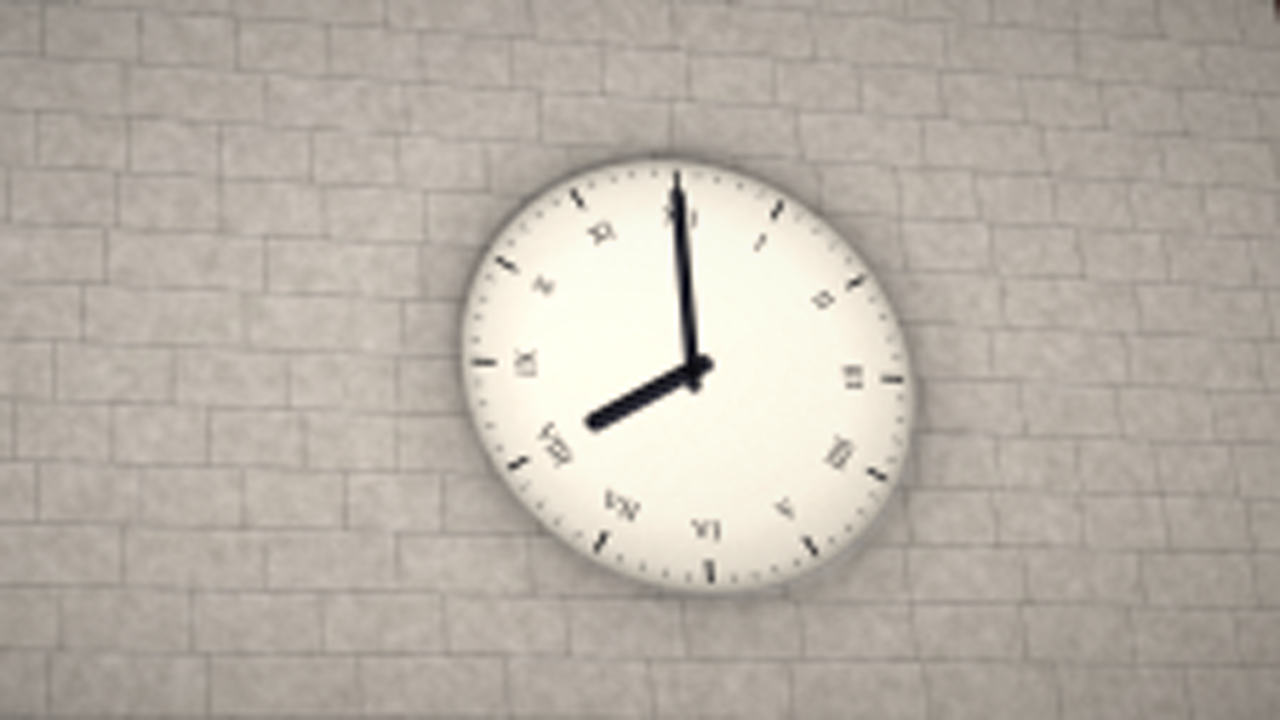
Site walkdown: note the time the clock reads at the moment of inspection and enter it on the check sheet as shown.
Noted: 8:00
